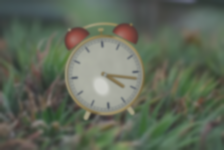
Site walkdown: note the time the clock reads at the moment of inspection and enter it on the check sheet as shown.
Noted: 4:17
